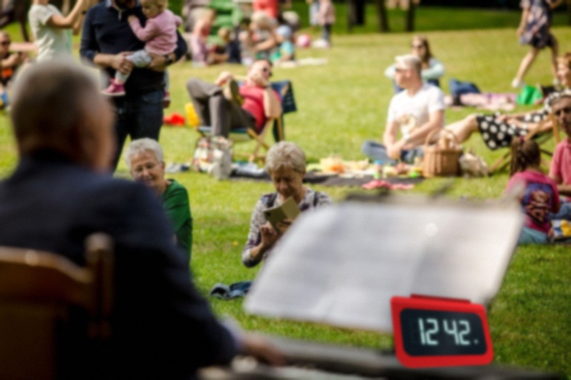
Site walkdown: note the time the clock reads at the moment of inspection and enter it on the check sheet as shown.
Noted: 12:42
